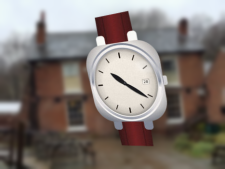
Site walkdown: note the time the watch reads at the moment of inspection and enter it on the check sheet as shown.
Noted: 10:21
